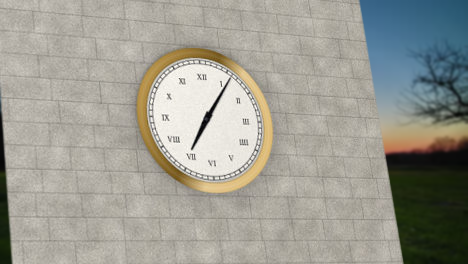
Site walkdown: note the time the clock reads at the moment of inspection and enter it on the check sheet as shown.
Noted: 7:06
